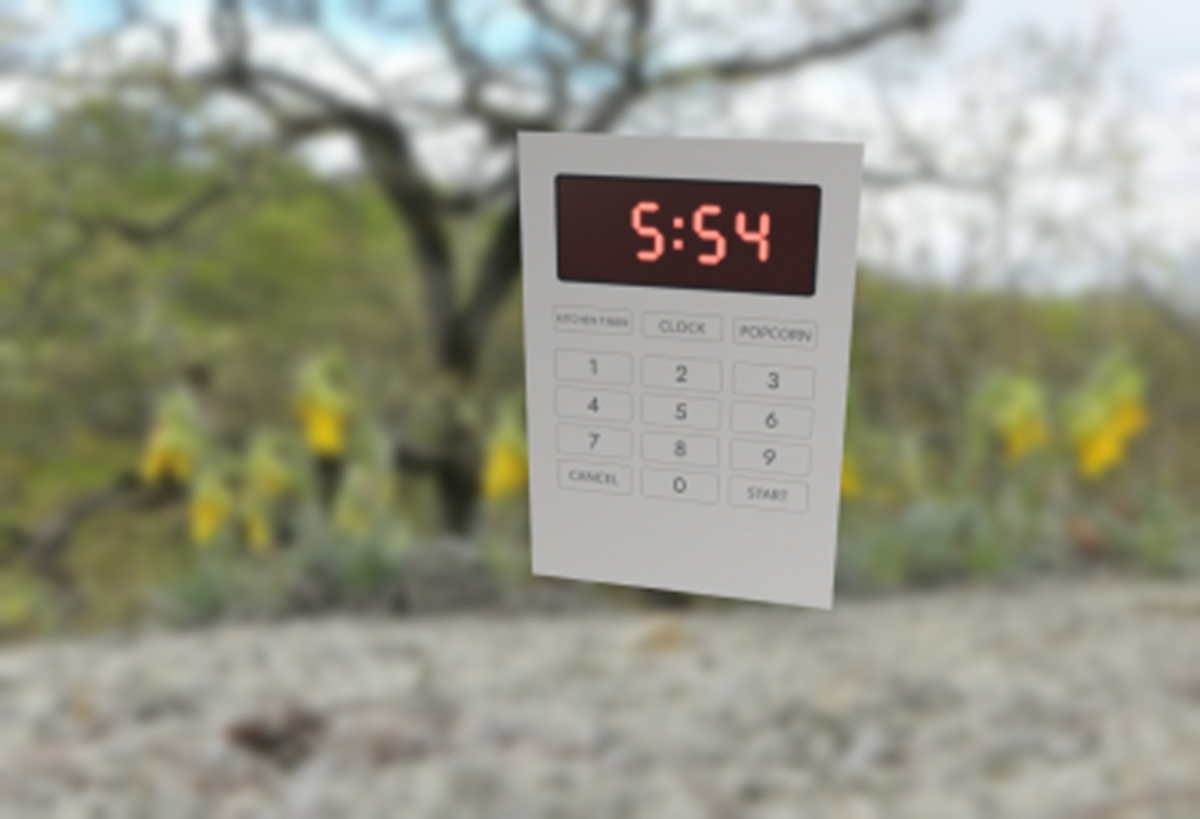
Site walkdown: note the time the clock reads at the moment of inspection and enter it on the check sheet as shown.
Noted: 5:54
